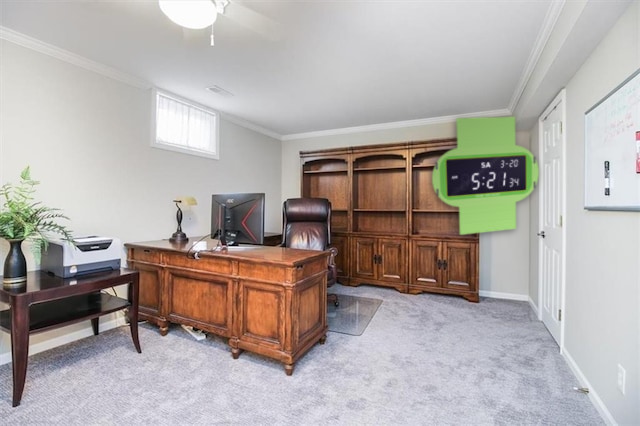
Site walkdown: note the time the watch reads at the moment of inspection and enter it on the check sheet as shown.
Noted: 5:21
